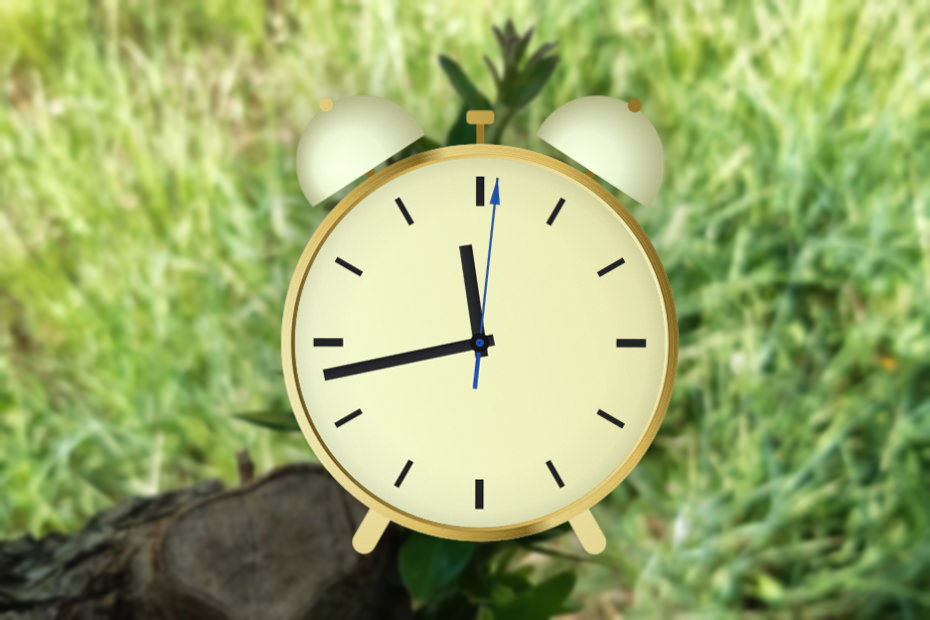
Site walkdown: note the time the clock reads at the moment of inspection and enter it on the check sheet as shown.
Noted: 11:43:01
